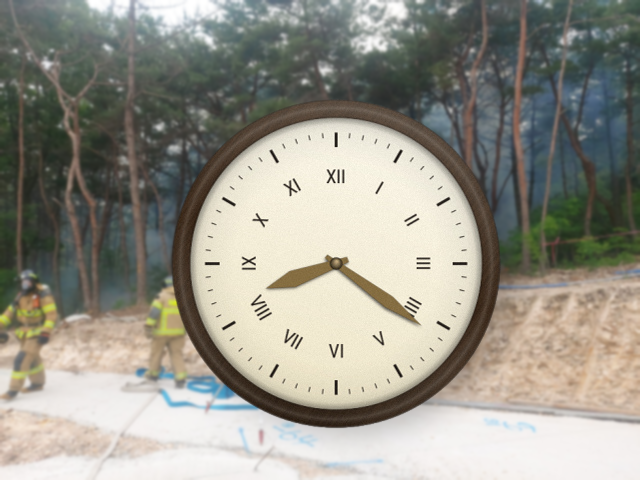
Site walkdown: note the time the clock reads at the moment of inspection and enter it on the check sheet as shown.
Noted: 8:21
